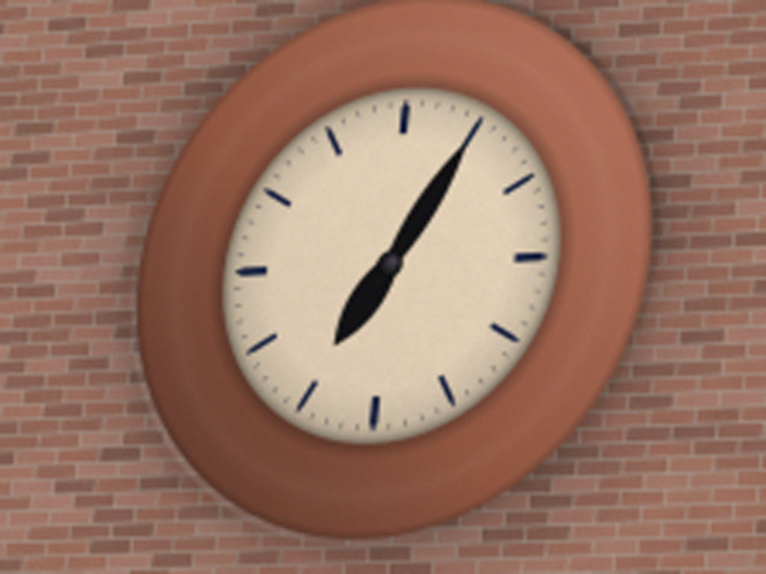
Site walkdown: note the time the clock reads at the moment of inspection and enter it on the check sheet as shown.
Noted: 7:05
